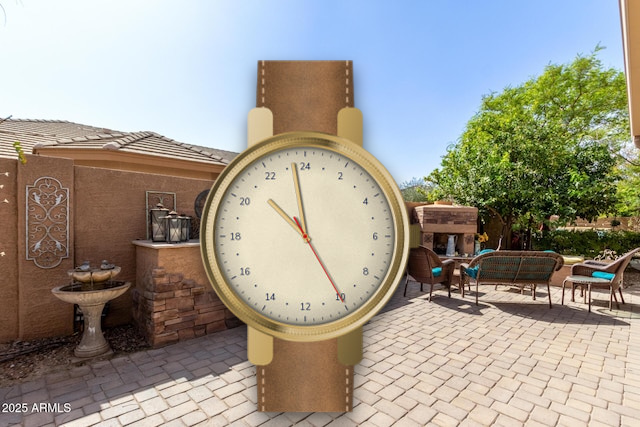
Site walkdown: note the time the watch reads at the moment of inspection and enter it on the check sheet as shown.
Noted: 20:58:25
